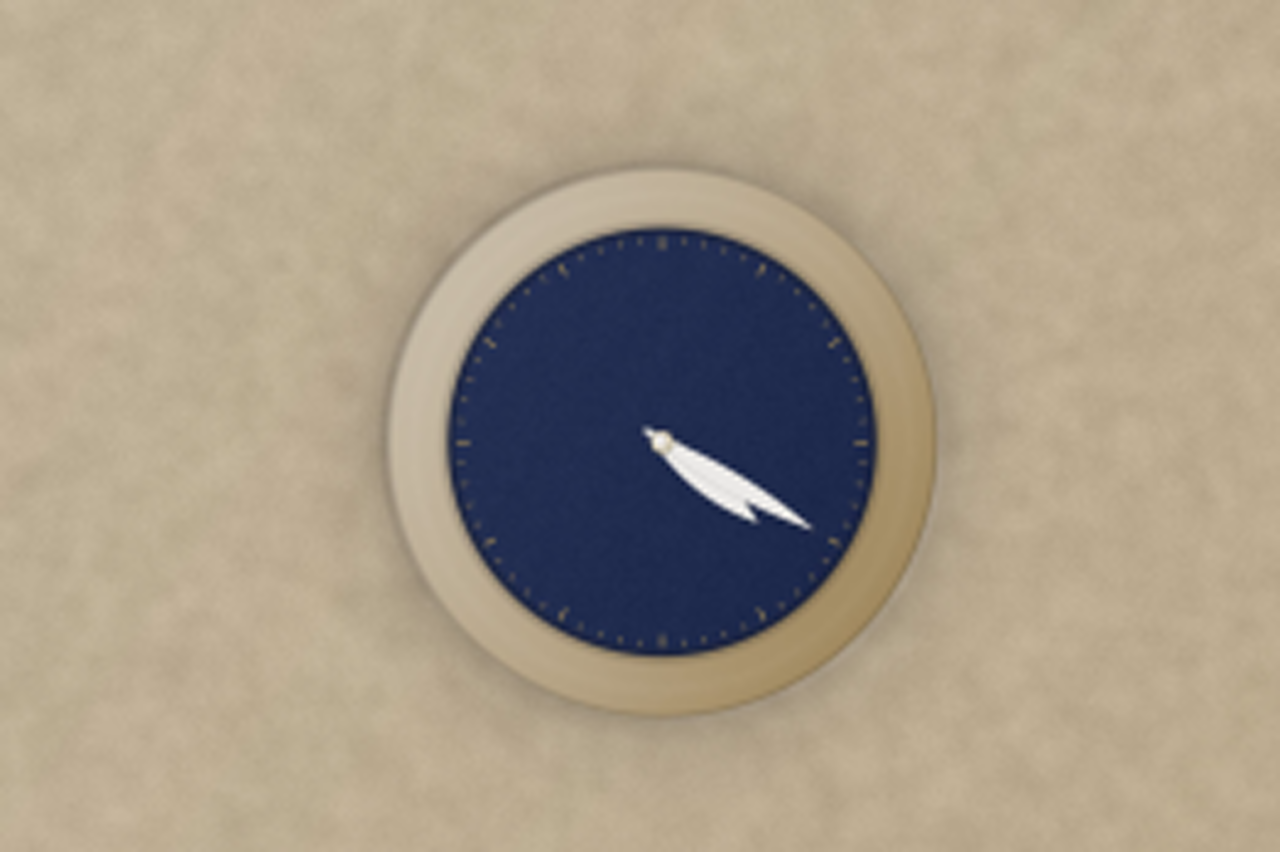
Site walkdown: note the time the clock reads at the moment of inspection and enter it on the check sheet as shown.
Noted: 4:20
